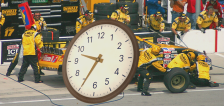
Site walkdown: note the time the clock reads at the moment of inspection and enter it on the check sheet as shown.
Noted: 9:35
